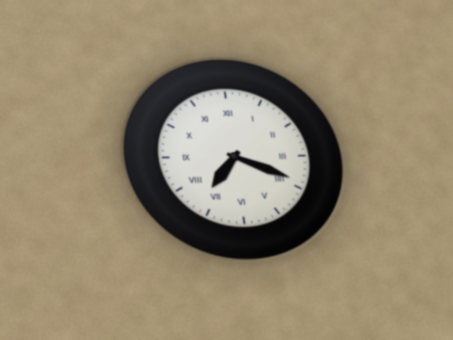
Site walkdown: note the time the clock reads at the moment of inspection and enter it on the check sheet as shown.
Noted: 7:19
